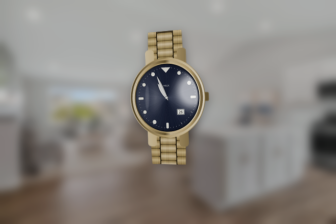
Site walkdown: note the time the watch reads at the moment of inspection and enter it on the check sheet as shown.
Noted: 10:56
